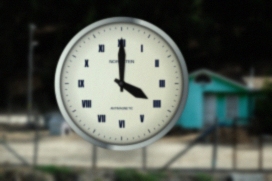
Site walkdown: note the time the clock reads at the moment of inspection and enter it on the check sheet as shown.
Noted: 4:00
